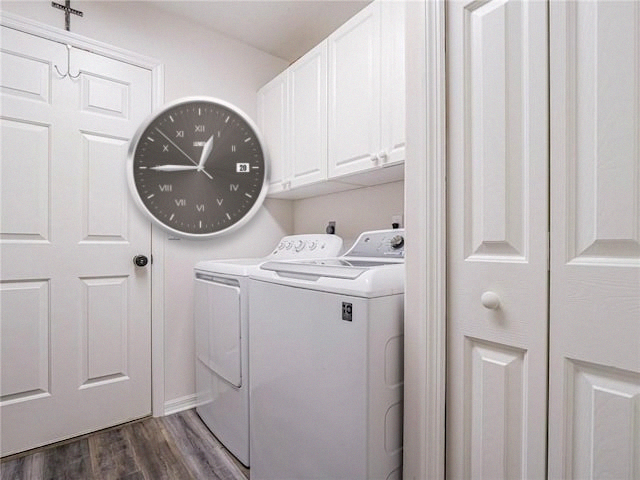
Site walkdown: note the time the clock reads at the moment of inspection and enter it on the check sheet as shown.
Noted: 12:44:52
